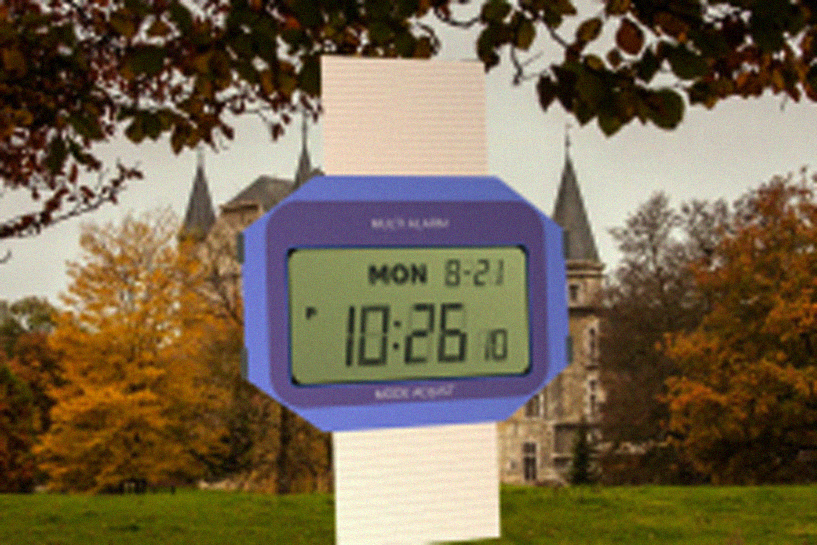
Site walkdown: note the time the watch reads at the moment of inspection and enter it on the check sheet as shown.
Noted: 10:26:10
